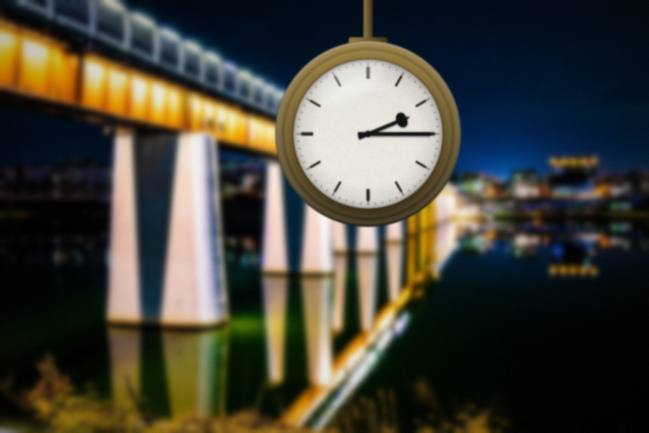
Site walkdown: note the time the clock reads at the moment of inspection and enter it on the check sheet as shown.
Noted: 2:15
